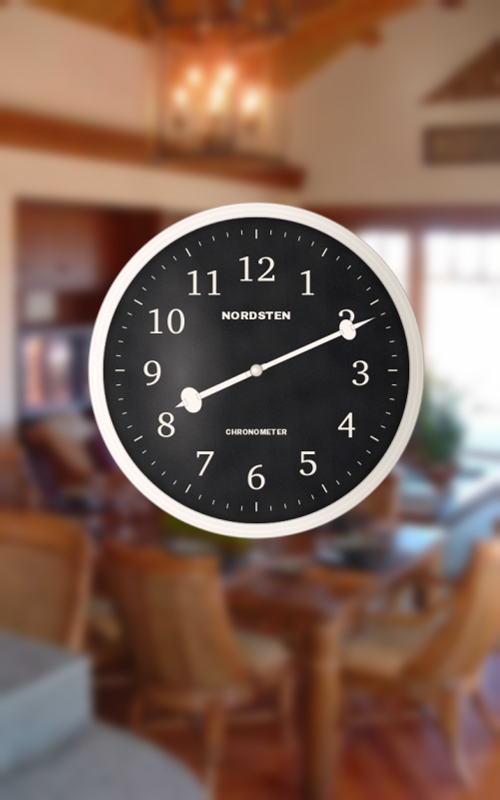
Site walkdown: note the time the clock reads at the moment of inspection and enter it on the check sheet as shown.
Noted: 8:11
